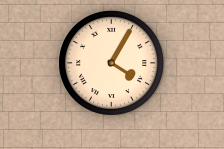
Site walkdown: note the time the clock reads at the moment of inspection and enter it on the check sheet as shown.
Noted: 4:05
